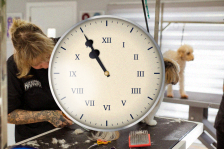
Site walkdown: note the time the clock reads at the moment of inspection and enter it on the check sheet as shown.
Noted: 10:55
